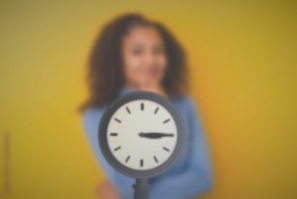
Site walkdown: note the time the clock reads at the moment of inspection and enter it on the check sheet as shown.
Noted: 3:15
